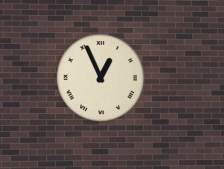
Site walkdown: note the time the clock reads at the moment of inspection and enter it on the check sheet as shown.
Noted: 12:56
